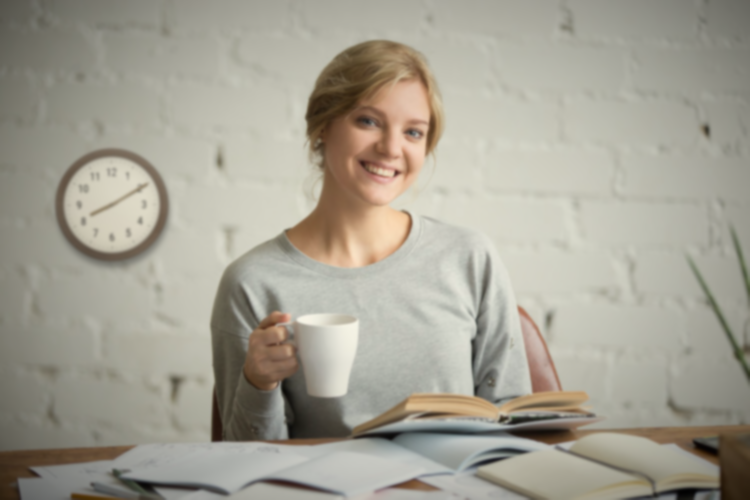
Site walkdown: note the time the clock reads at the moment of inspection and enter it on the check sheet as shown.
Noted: 8:10
